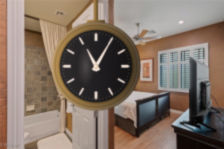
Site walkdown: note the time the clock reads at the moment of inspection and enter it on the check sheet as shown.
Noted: 11:05
